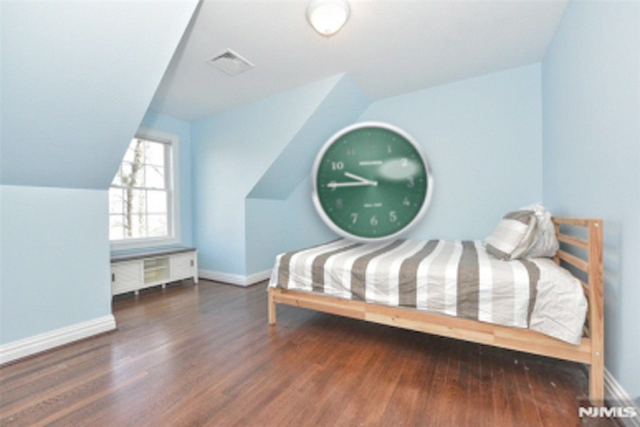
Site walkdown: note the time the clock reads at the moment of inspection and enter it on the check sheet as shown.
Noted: 9:45
